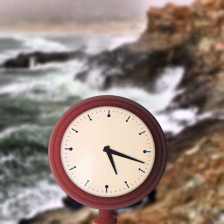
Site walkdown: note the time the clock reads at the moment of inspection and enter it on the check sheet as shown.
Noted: 5:18
